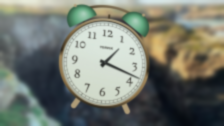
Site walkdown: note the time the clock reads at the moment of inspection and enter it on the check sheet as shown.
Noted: 1:18
